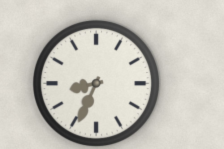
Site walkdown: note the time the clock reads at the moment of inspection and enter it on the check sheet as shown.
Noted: 8:34
